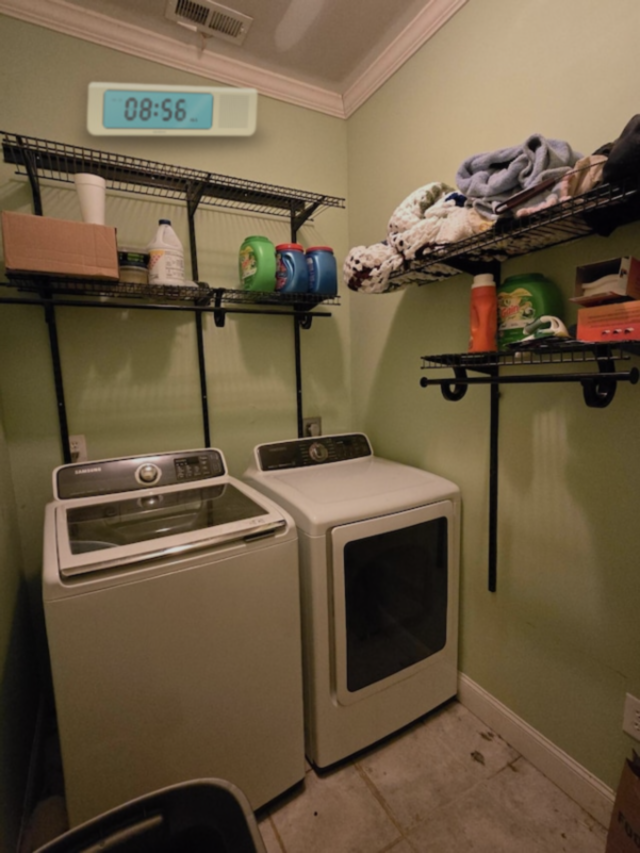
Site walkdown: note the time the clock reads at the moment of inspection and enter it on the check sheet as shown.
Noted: 8:56
